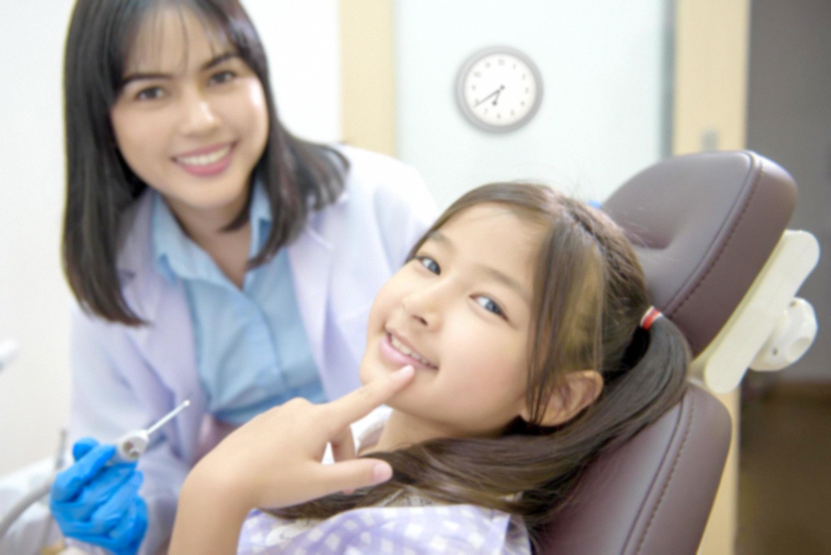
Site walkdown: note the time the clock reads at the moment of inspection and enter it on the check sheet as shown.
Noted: 6:39
